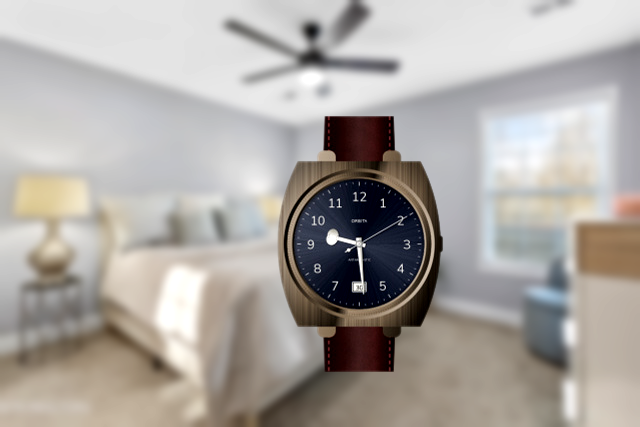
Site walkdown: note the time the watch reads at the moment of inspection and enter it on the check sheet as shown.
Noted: 9:29:10
